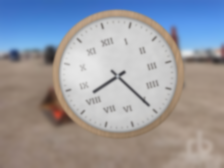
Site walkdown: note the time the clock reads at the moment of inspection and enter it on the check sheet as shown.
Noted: 8:25
